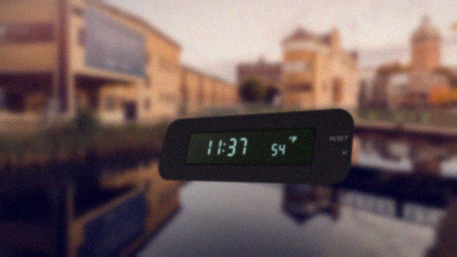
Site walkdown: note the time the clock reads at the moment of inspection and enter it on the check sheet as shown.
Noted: 11:37
